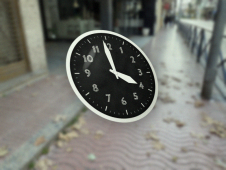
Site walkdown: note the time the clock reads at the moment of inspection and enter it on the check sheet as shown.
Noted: 3:59
